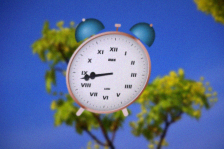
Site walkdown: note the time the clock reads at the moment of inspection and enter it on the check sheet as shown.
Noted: 8:43
